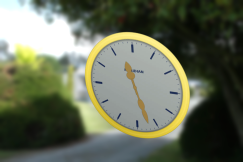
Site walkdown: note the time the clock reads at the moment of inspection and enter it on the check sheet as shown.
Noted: 11:27
